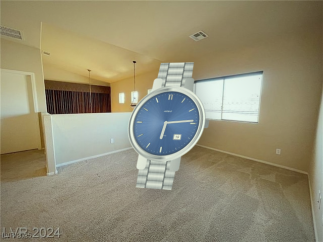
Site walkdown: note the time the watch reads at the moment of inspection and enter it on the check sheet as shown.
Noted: 6:14
